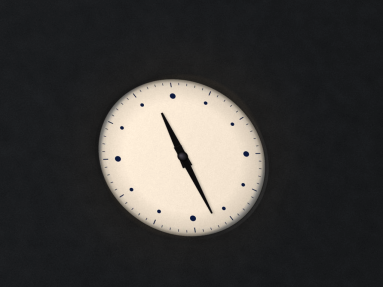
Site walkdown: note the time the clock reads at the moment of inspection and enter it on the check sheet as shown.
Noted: 11:27
